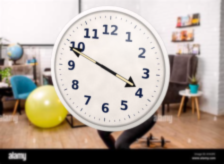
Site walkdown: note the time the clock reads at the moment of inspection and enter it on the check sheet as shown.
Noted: 3:49
